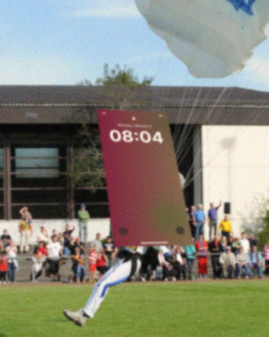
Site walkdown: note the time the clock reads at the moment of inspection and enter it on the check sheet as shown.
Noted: 8:04
